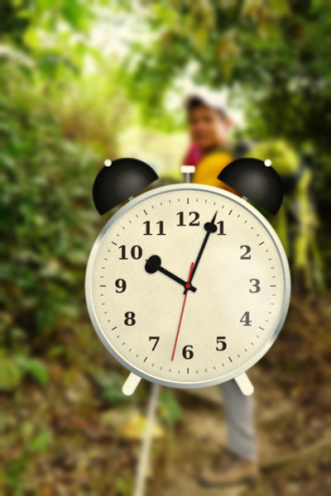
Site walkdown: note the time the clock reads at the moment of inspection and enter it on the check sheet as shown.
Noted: 10:03:32
